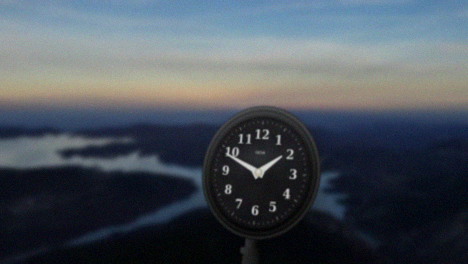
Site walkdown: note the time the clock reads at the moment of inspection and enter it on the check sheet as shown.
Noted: 1:49
